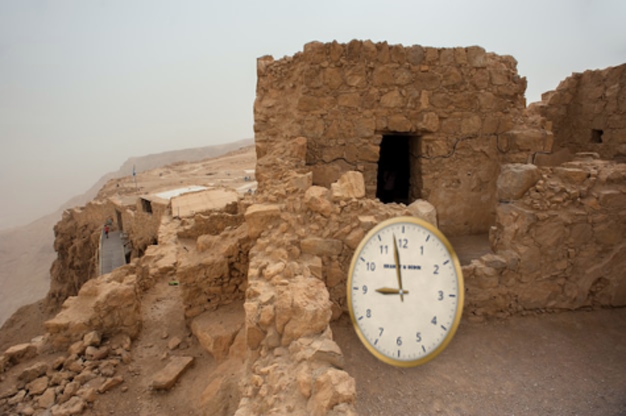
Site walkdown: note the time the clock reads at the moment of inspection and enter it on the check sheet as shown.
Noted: 8:58
